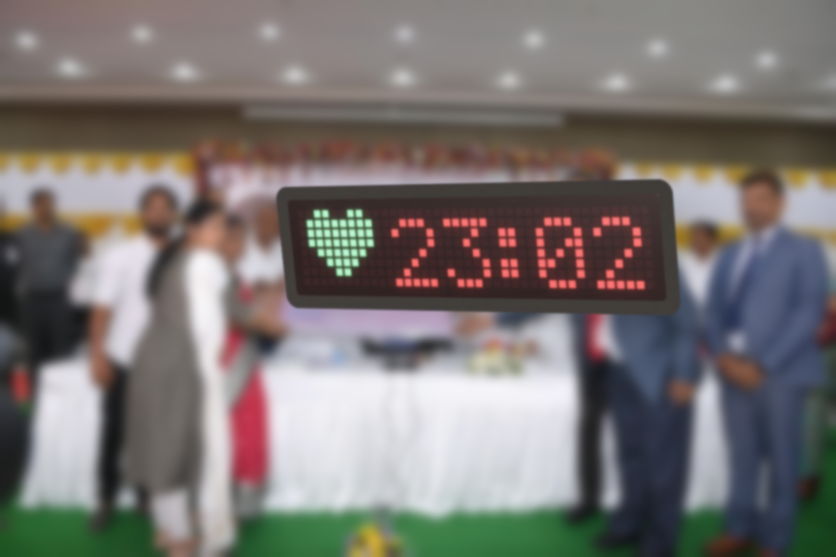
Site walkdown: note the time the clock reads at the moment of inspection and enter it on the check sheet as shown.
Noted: 23:02
